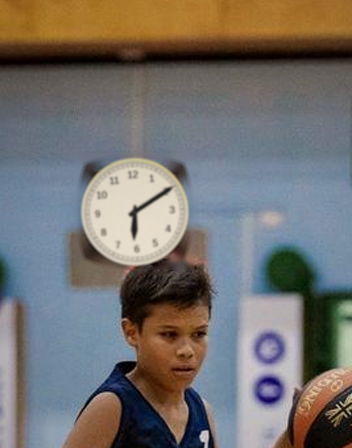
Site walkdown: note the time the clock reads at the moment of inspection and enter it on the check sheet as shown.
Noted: 6:10
